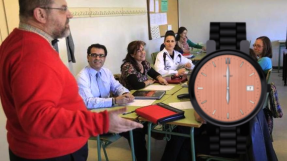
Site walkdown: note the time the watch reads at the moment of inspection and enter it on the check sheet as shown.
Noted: 6:00
